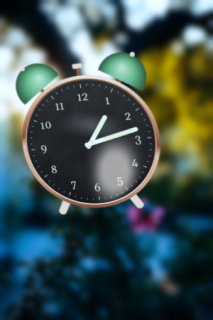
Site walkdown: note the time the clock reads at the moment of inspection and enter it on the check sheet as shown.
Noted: 1:13
